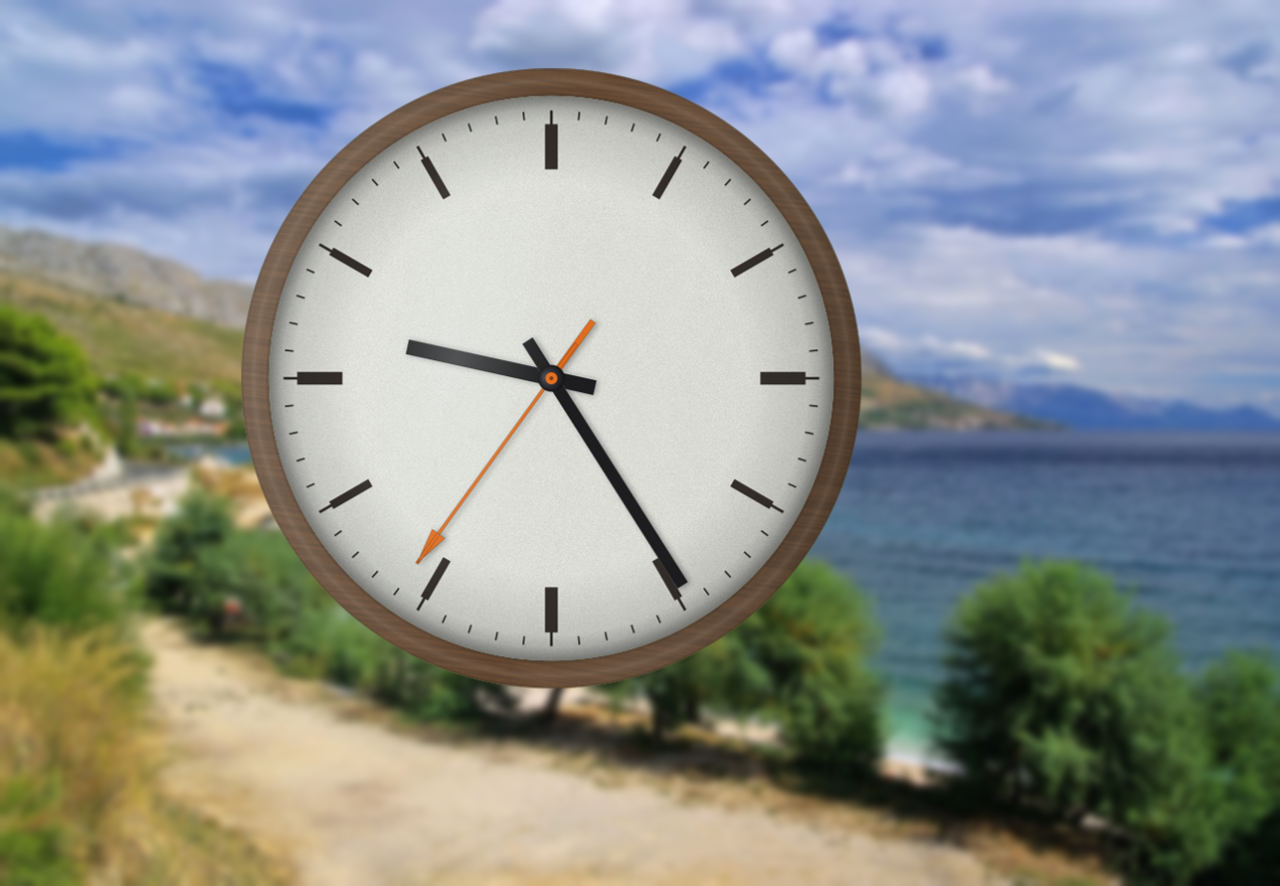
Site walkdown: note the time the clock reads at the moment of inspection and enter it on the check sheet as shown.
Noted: 9:24:36
